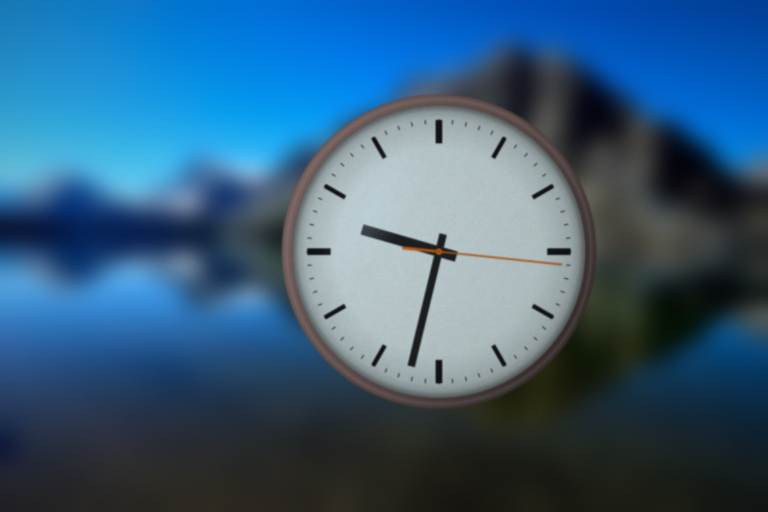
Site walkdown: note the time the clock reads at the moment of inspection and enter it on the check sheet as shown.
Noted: 9:32:16
